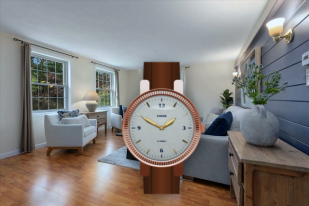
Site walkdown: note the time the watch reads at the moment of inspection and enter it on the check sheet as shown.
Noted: 1:50
